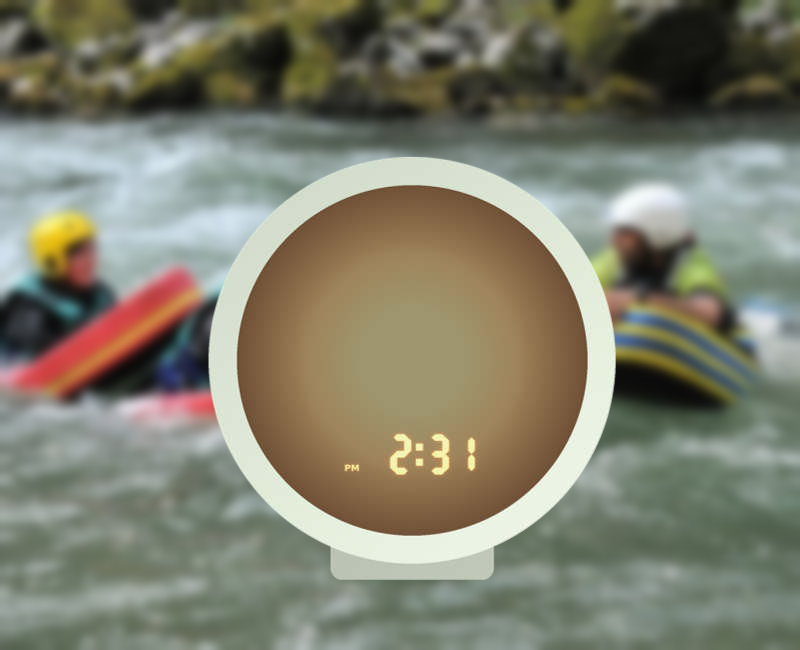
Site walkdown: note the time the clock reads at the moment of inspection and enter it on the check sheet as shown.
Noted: 2:31
